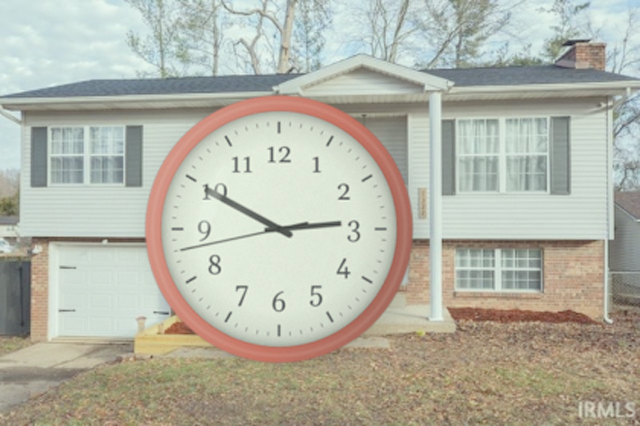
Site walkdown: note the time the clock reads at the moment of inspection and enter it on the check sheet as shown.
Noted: 2:49:43
